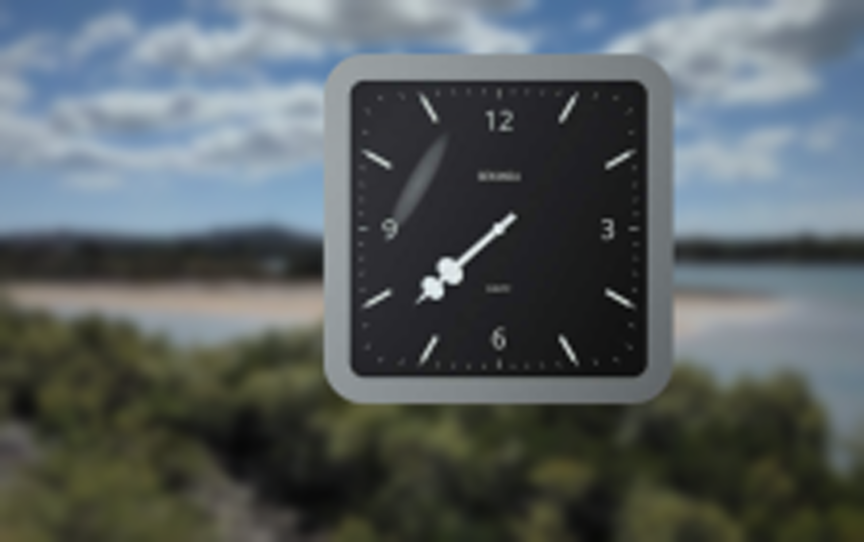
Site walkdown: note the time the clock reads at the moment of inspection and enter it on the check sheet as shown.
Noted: 7:38
